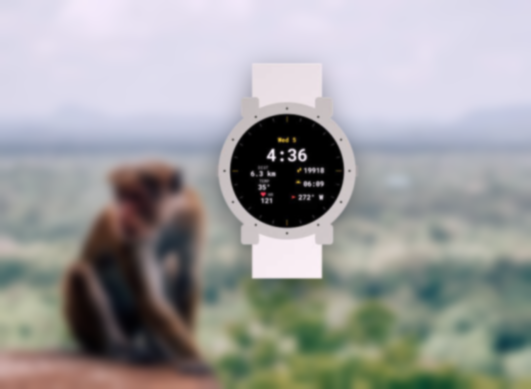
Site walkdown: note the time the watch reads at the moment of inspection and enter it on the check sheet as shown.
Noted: 4:36
